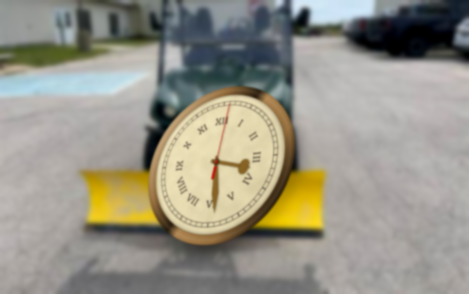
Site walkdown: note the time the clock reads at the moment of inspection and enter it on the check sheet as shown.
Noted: 3:29:01
